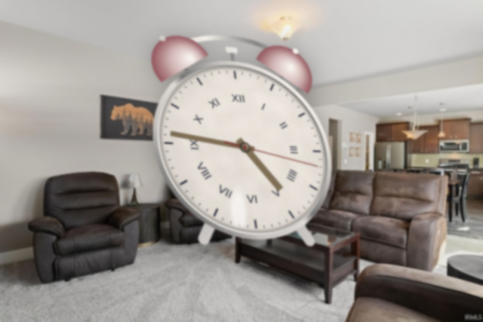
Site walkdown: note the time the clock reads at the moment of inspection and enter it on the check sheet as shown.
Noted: 4:46:17
